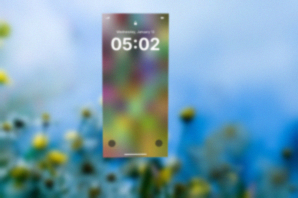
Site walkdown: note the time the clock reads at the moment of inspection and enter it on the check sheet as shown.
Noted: 5:02
